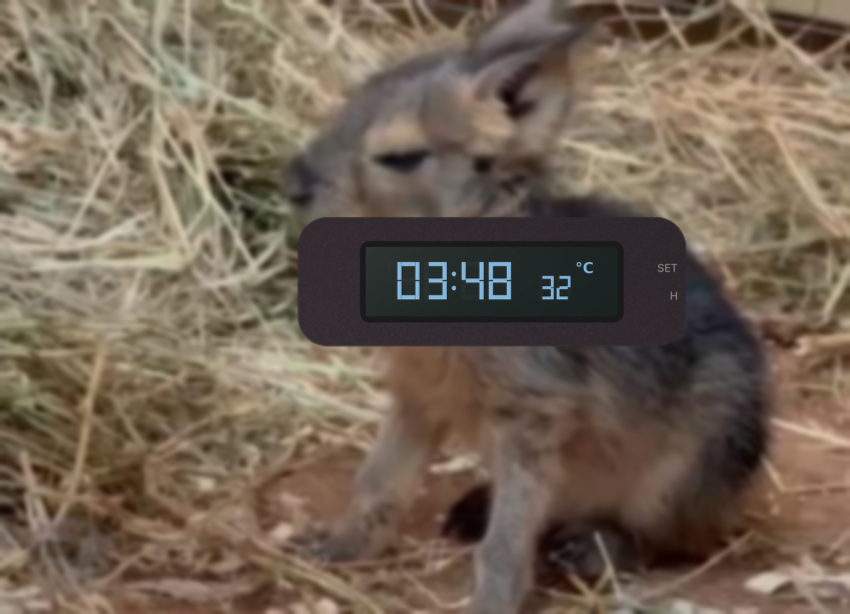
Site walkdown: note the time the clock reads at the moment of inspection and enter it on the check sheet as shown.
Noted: 3:48
